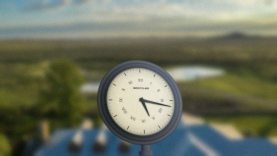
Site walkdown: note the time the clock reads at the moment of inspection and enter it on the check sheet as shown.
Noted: 5:17
